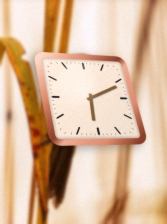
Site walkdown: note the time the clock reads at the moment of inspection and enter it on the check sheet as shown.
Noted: 6:11
